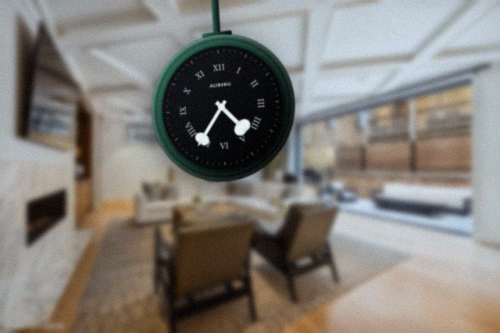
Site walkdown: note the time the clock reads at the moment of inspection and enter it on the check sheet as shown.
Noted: 4:36
